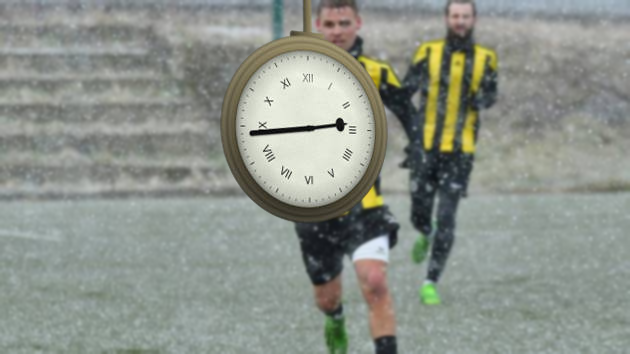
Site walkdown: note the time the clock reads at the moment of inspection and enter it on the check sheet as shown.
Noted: 2:44
